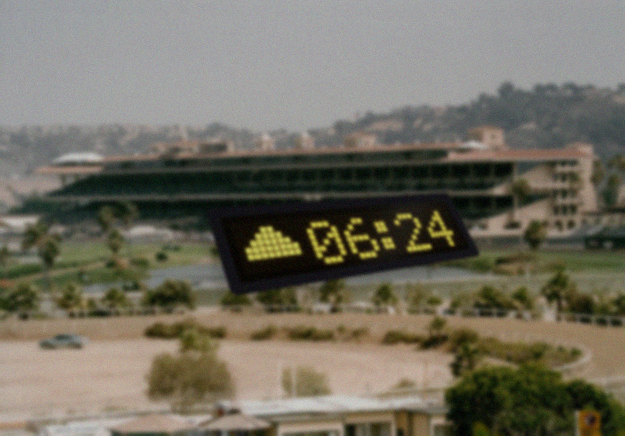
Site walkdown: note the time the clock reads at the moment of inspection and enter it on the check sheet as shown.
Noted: 6:24
